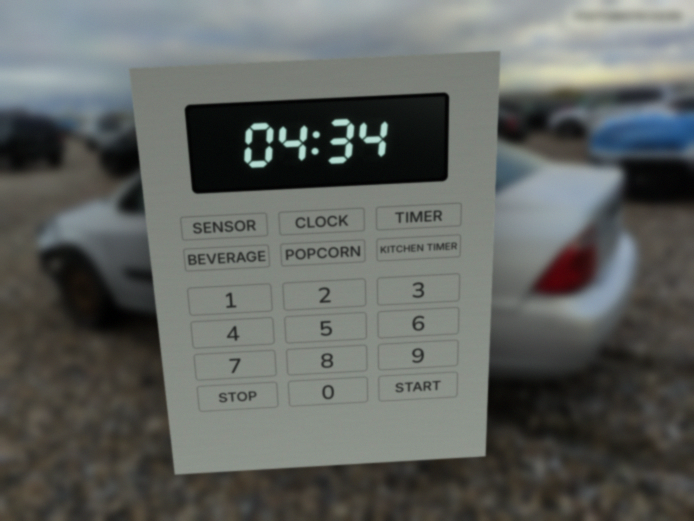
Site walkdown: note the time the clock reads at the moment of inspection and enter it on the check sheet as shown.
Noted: 4:34
